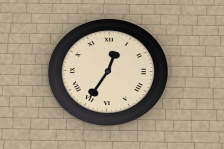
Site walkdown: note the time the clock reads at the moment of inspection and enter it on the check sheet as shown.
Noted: 12:35
